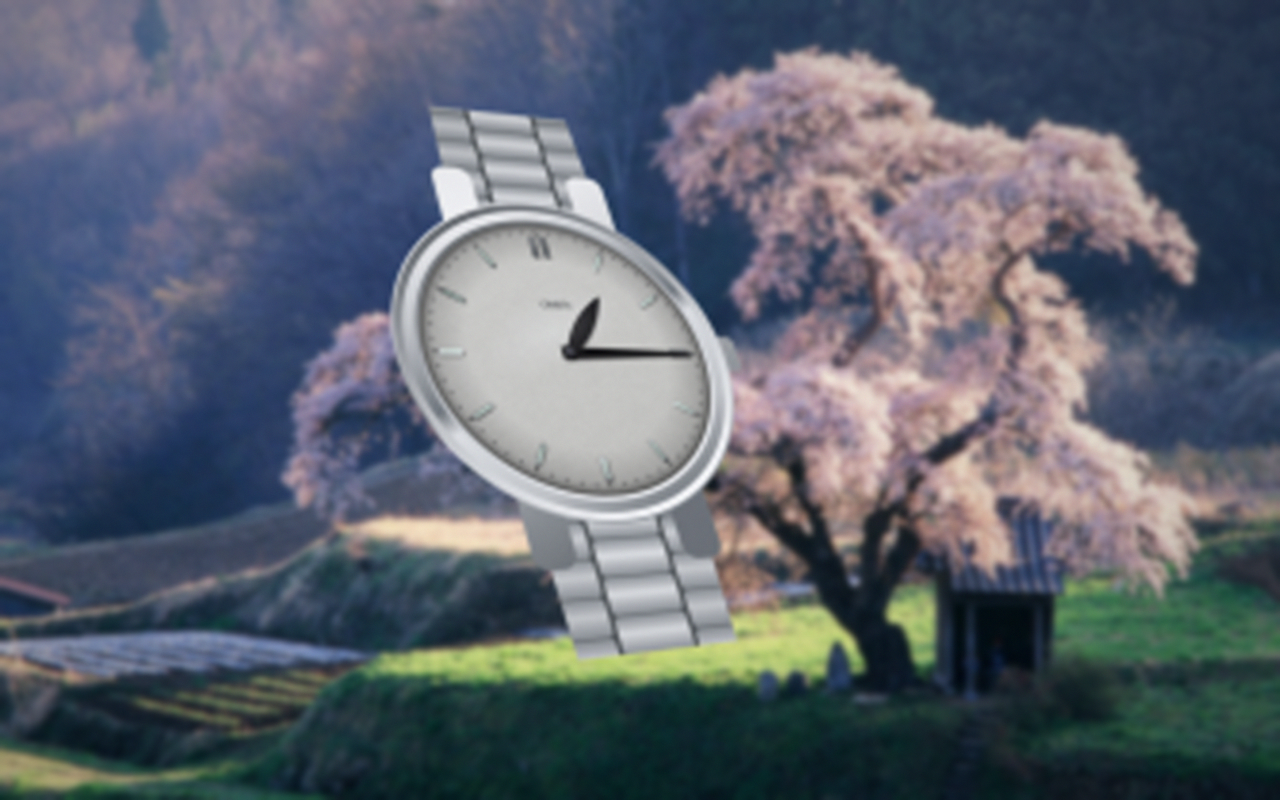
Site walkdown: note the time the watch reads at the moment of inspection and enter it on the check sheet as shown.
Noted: 1:15
